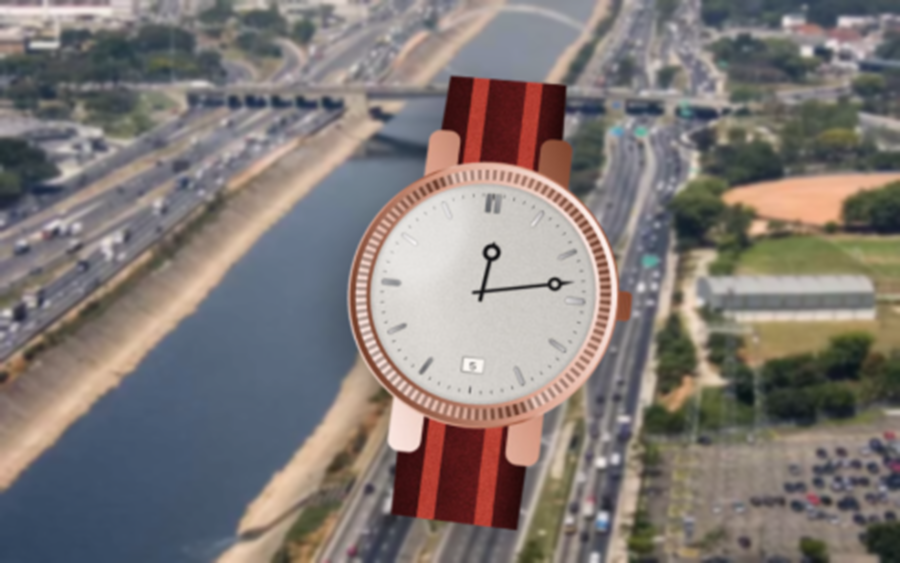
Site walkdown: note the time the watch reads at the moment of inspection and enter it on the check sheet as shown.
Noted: 12:13
